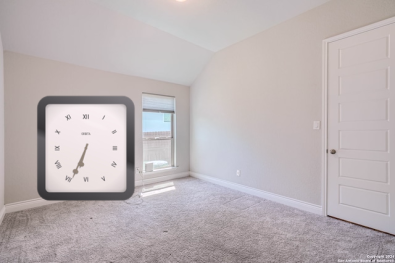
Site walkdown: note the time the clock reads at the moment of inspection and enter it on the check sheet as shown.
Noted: 6:34
